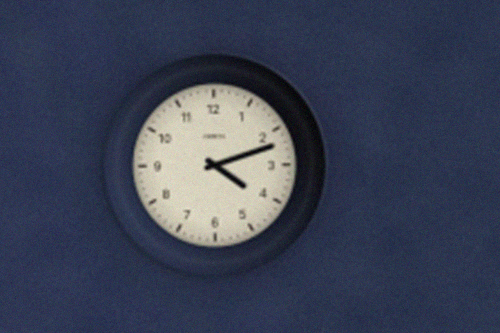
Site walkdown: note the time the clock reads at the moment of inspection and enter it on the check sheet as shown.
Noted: 4:12
